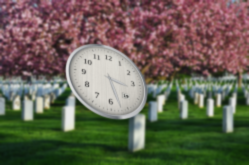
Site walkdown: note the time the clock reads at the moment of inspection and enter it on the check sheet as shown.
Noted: 3:27
